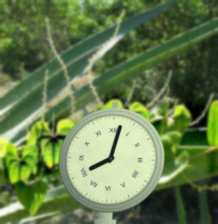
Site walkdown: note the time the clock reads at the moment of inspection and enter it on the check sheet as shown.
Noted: 8:02
